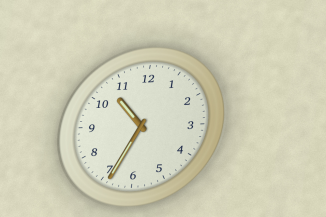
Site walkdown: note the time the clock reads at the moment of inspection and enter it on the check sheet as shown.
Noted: 10:34
